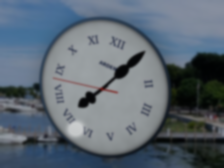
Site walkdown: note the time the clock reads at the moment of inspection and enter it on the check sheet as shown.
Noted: 7:04:43
